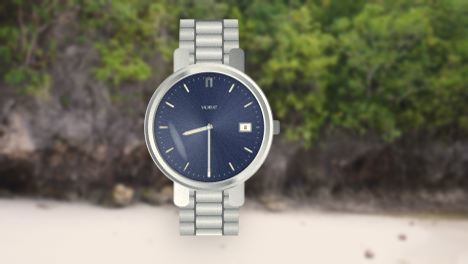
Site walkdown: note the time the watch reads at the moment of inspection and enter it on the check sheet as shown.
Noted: 8:30
